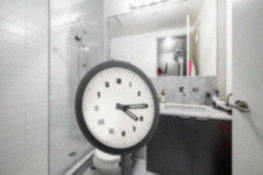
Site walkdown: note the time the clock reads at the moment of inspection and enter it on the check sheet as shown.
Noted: 4:15
